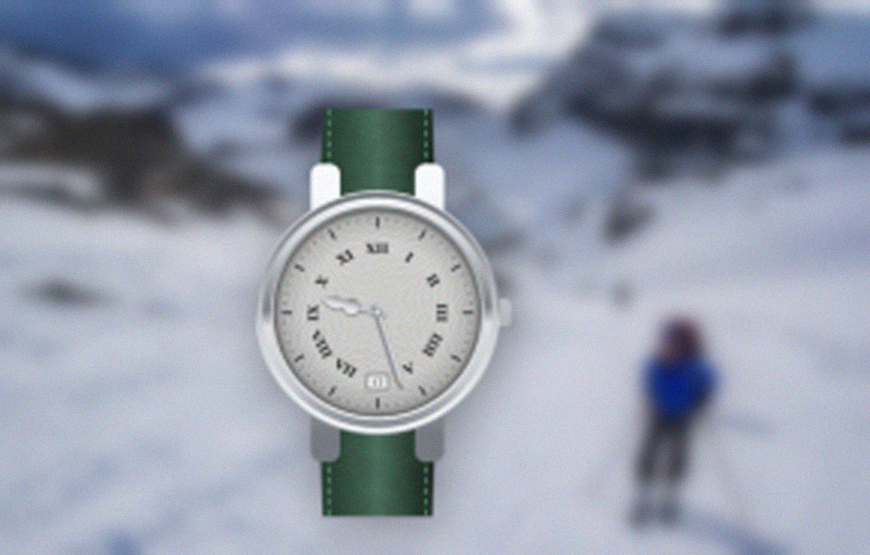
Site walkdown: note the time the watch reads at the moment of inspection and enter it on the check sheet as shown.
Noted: 9:27
